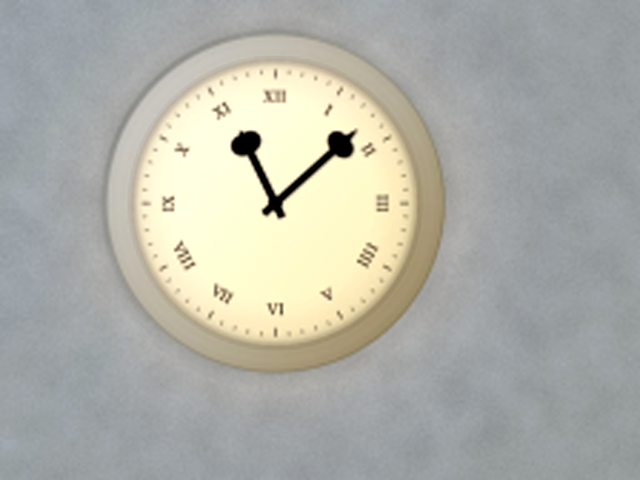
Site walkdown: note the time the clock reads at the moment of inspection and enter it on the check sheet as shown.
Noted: 11:08
